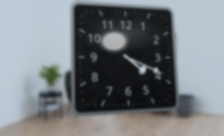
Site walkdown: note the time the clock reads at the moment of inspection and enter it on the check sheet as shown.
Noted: 4:19
